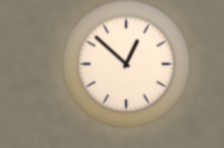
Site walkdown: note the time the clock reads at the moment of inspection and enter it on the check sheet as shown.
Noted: 12:52
